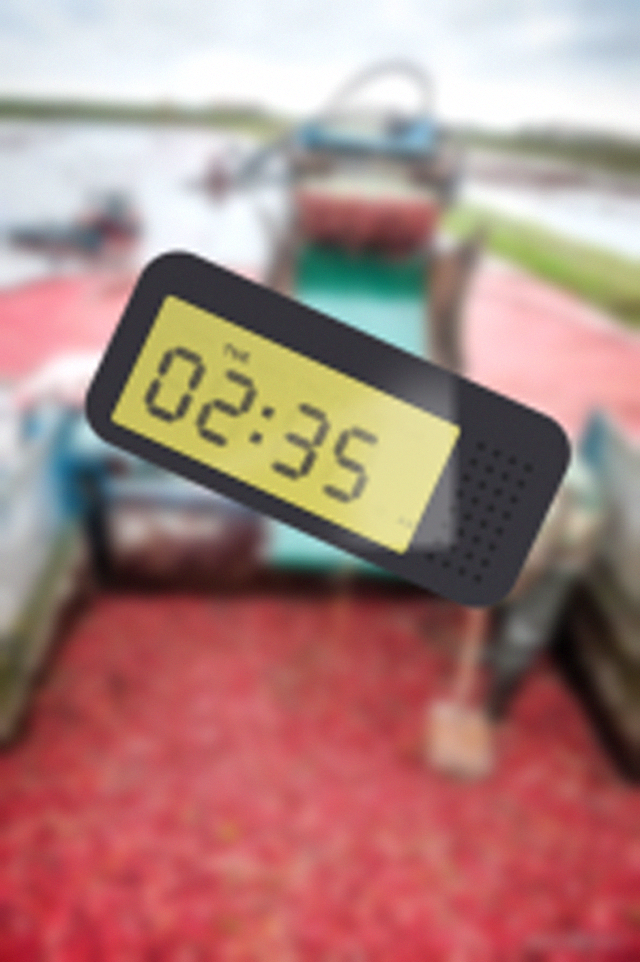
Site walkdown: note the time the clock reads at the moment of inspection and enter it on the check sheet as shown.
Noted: 2:35
